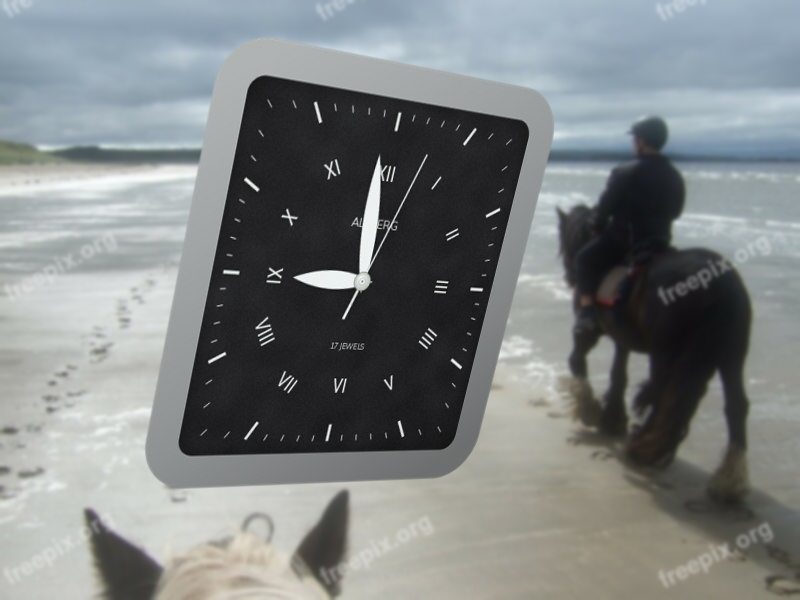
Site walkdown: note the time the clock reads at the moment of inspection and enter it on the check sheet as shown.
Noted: 8:59:03
